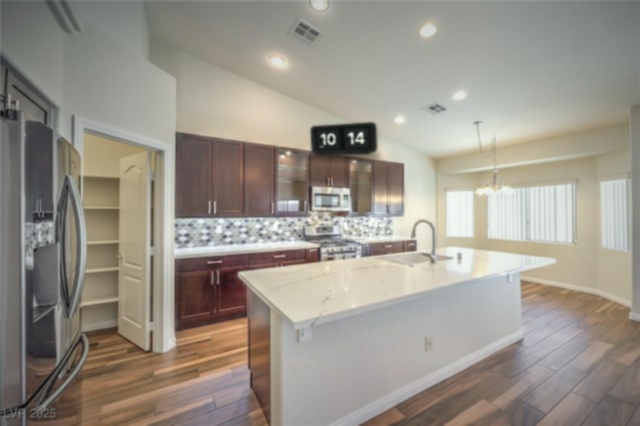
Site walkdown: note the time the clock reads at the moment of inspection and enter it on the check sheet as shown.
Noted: 10:14
